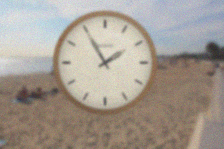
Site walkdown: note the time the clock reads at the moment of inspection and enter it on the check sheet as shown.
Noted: 1:55
